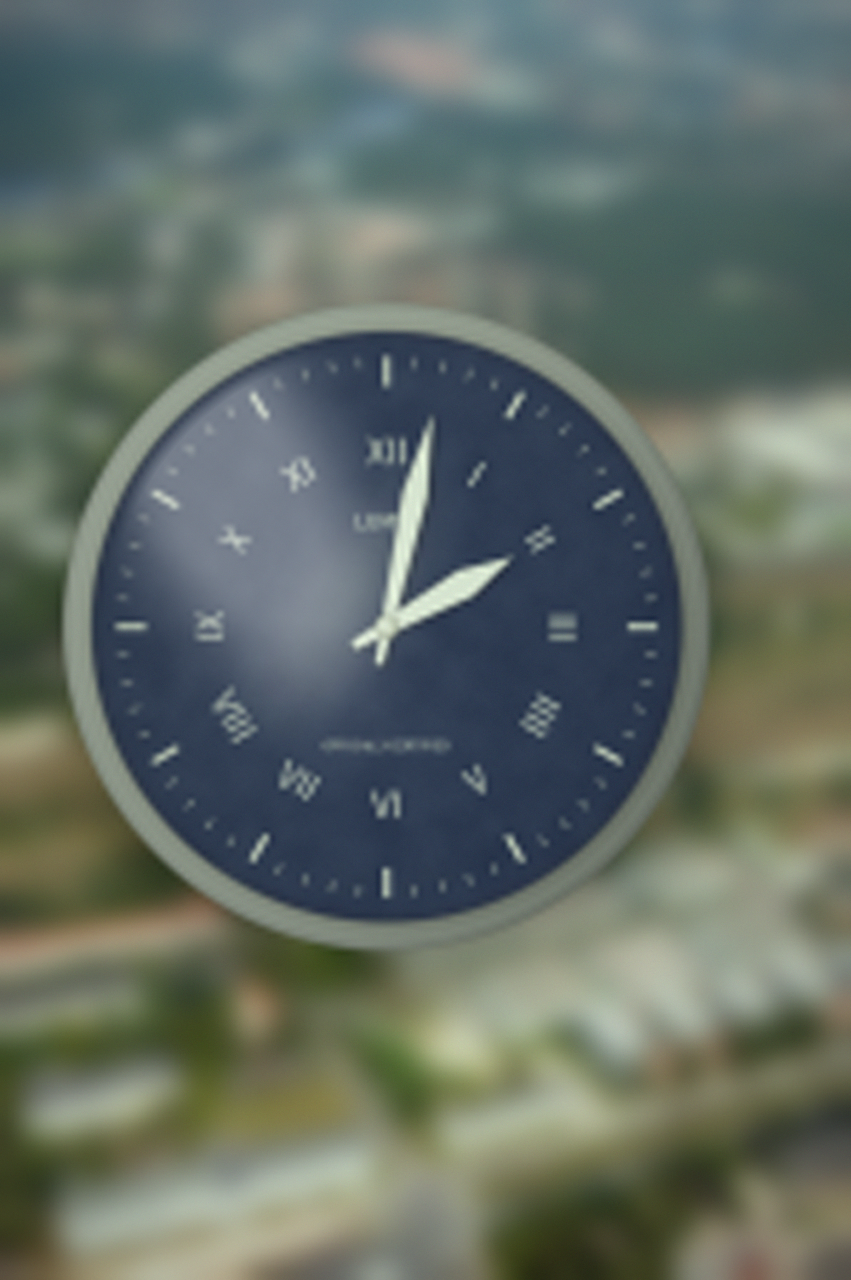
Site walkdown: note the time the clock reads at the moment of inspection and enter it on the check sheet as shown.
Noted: 2:02
